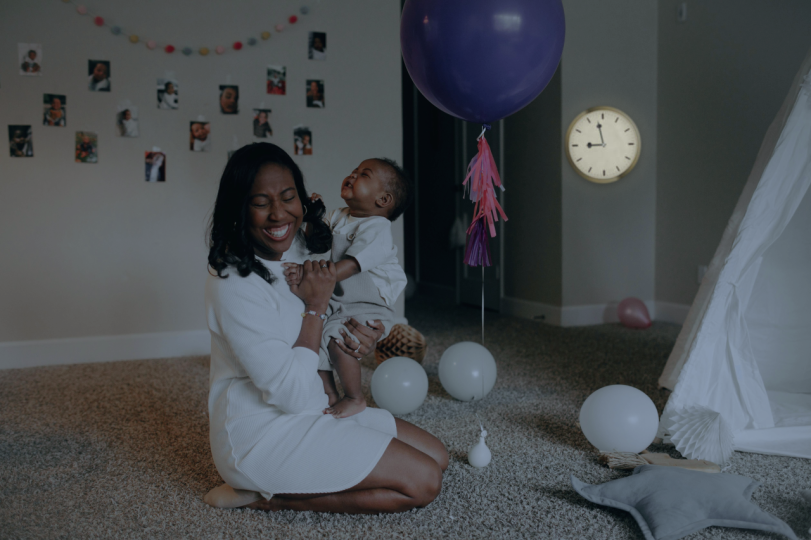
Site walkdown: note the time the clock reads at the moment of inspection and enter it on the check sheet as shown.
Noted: 8:58
